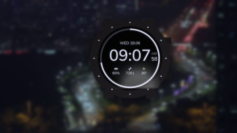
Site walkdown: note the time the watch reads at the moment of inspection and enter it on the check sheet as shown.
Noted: 9:07
